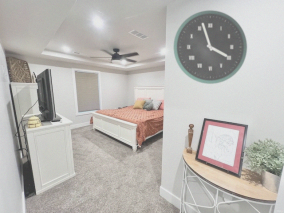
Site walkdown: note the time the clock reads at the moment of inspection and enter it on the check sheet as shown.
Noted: 3:57
